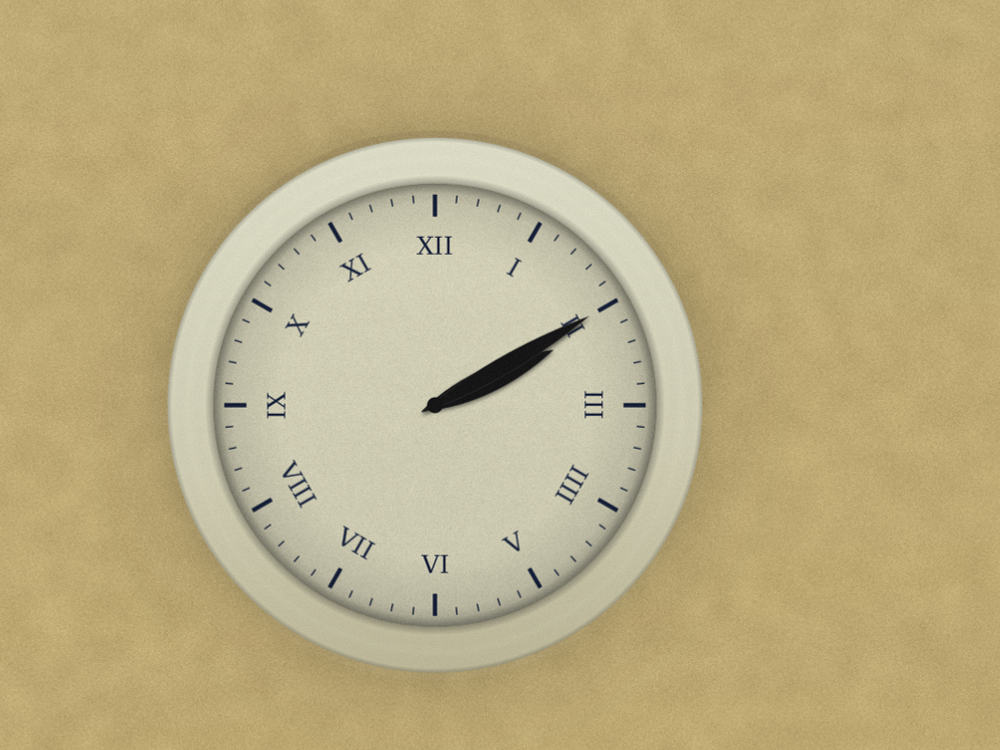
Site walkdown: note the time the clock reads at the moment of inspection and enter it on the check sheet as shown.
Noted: 2:10
